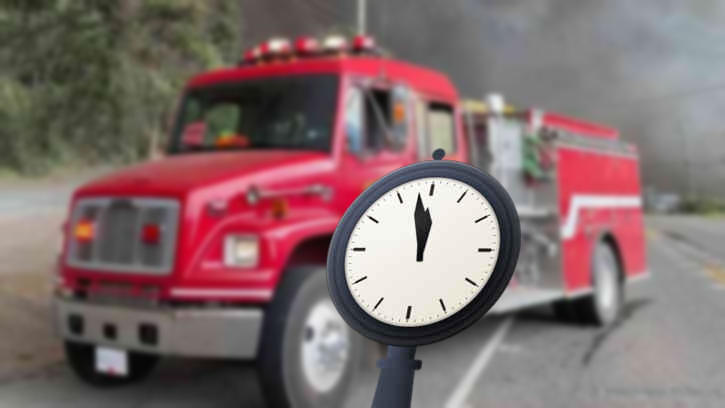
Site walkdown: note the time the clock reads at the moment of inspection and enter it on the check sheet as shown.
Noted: 11:58
